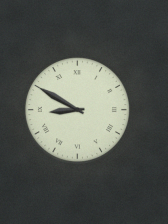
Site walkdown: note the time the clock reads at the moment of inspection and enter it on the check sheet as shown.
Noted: 8:50
